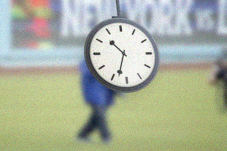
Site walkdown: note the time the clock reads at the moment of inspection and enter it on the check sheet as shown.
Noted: 10:33
